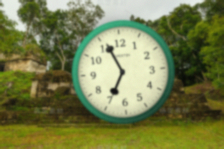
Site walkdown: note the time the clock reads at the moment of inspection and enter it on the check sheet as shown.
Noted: 6:56
